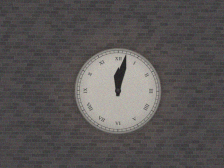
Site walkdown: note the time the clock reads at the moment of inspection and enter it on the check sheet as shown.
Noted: 12:02
